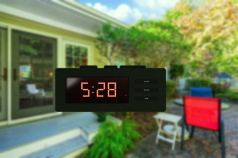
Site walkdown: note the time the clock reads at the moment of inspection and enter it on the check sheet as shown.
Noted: 5:28
